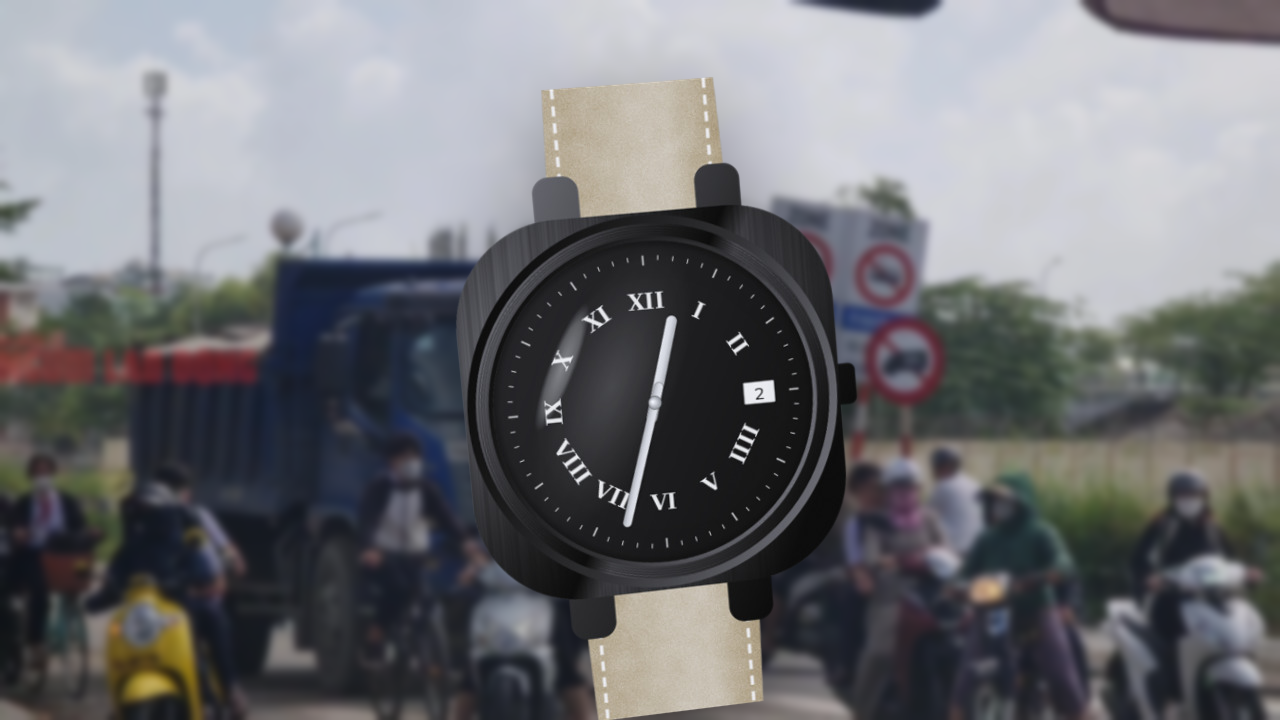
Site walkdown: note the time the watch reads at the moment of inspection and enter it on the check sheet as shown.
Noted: 12:33
